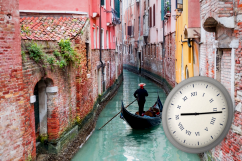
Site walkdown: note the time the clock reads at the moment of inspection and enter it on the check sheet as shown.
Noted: 9:16
